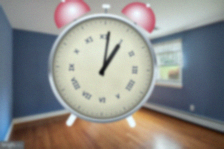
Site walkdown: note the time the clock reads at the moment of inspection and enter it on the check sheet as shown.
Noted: 1:01
